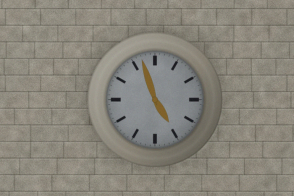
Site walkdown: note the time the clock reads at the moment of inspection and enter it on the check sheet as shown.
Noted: 4:57
